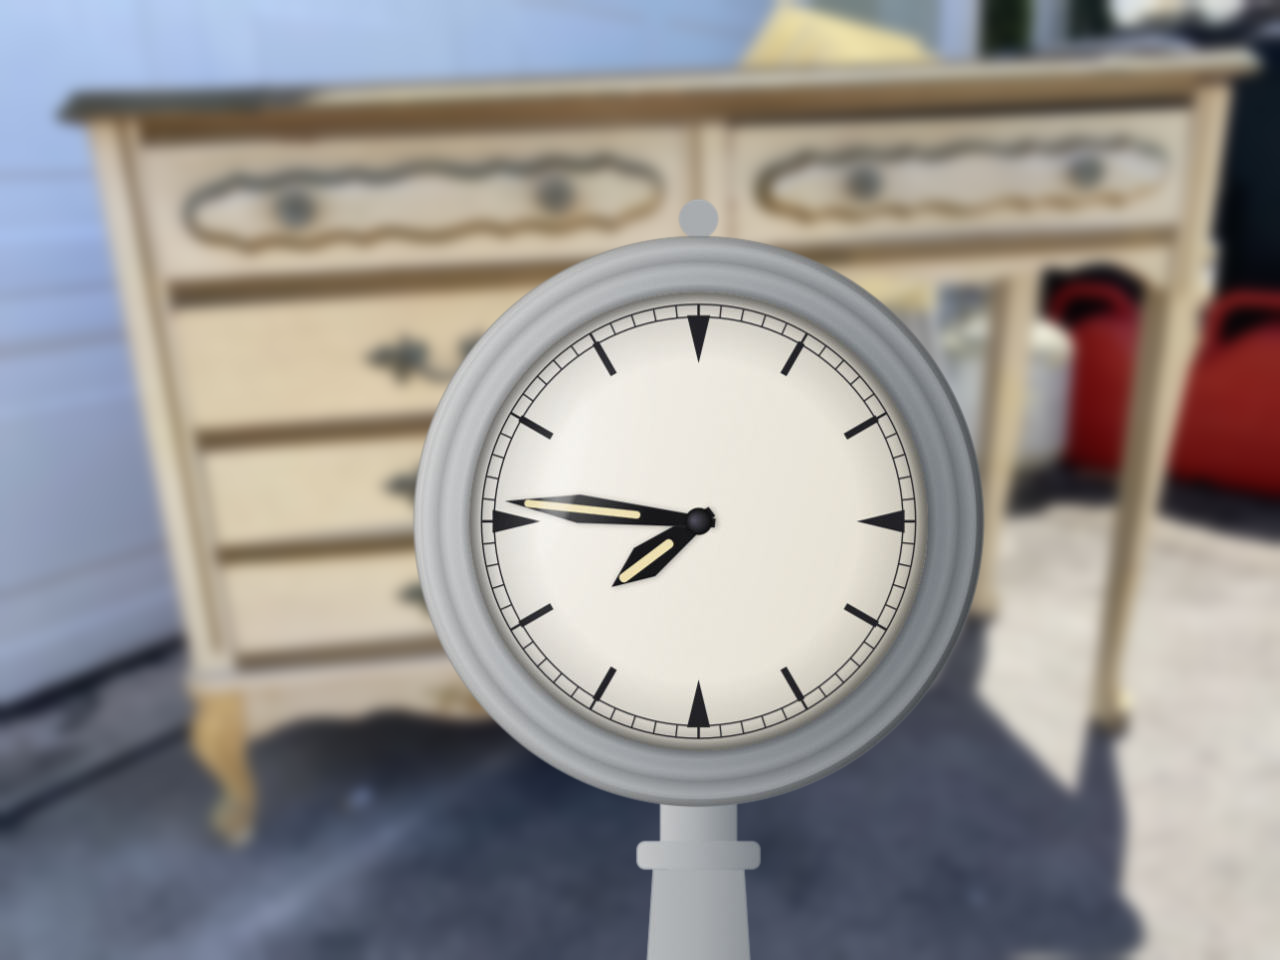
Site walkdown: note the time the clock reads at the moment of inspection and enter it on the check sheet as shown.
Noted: 7:46
